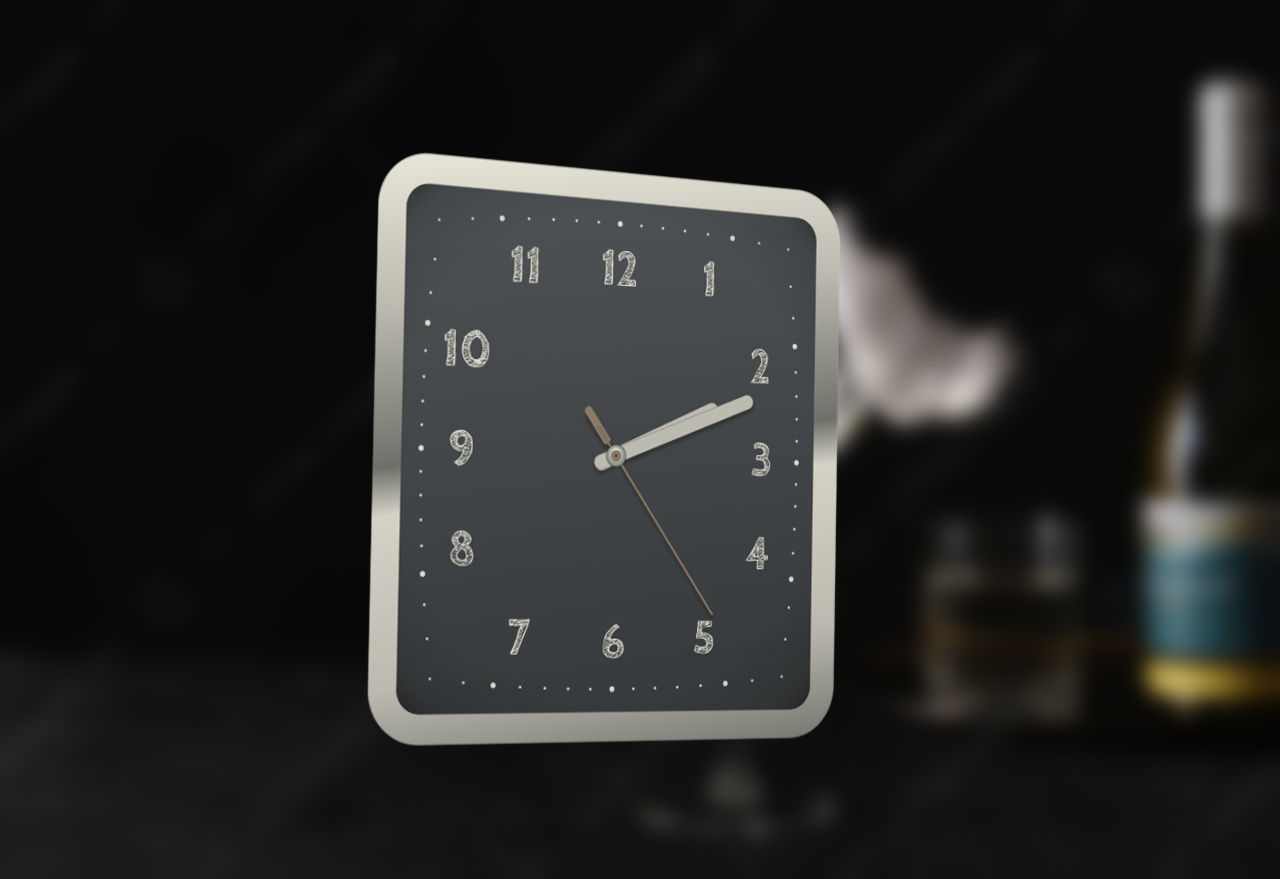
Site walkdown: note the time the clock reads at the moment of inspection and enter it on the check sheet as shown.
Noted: 2:11:24
